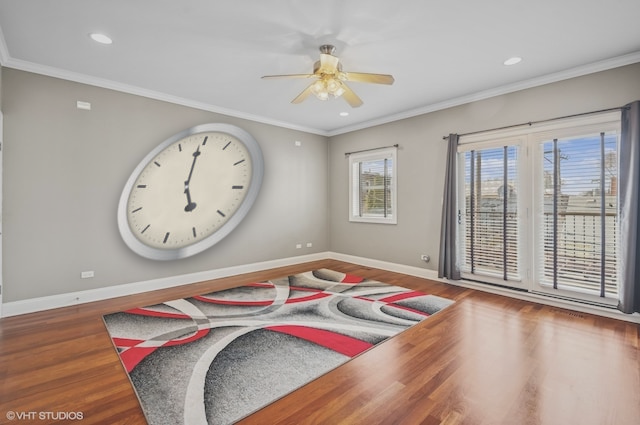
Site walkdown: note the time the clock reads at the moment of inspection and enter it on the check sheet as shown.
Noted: 4:59
